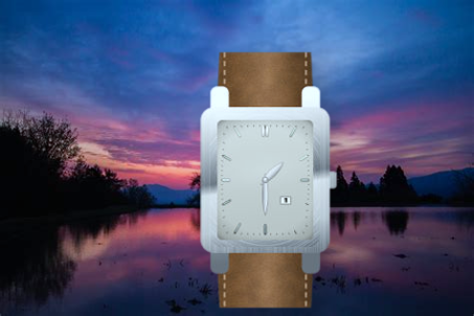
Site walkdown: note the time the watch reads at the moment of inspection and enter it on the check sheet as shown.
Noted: 1:30
